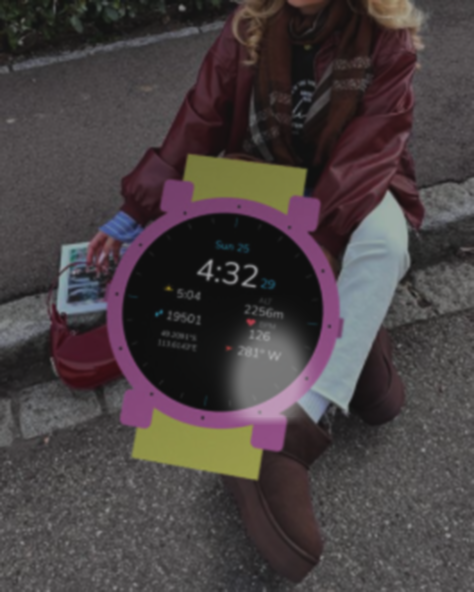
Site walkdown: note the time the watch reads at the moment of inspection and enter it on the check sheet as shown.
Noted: 4:32
